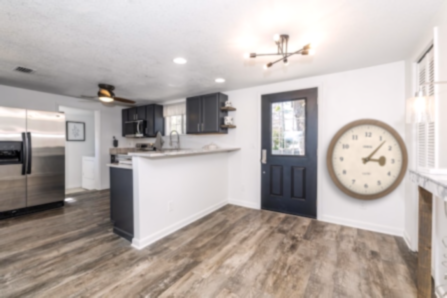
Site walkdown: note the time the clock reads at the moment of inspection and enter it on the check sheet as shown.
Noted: 3:07
